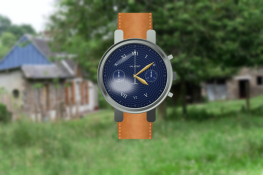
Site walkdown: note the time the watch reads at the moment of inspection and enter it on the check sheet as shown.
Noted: 4:09
